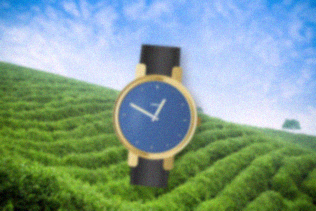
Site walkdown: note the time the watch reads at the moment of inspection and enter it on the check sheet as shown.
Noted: 12:49
